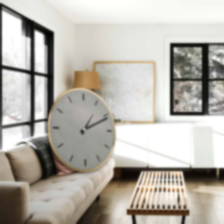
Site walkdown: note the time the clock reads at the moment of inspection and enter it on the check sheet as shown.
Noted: 1:11
